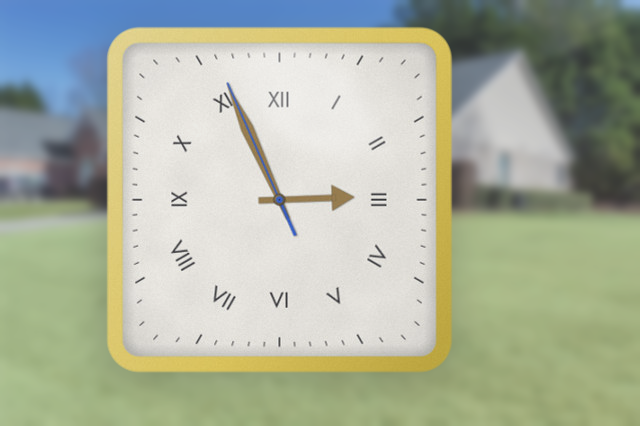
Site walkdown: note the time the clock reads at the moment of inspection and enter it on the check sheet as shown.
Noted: 2:55:56
